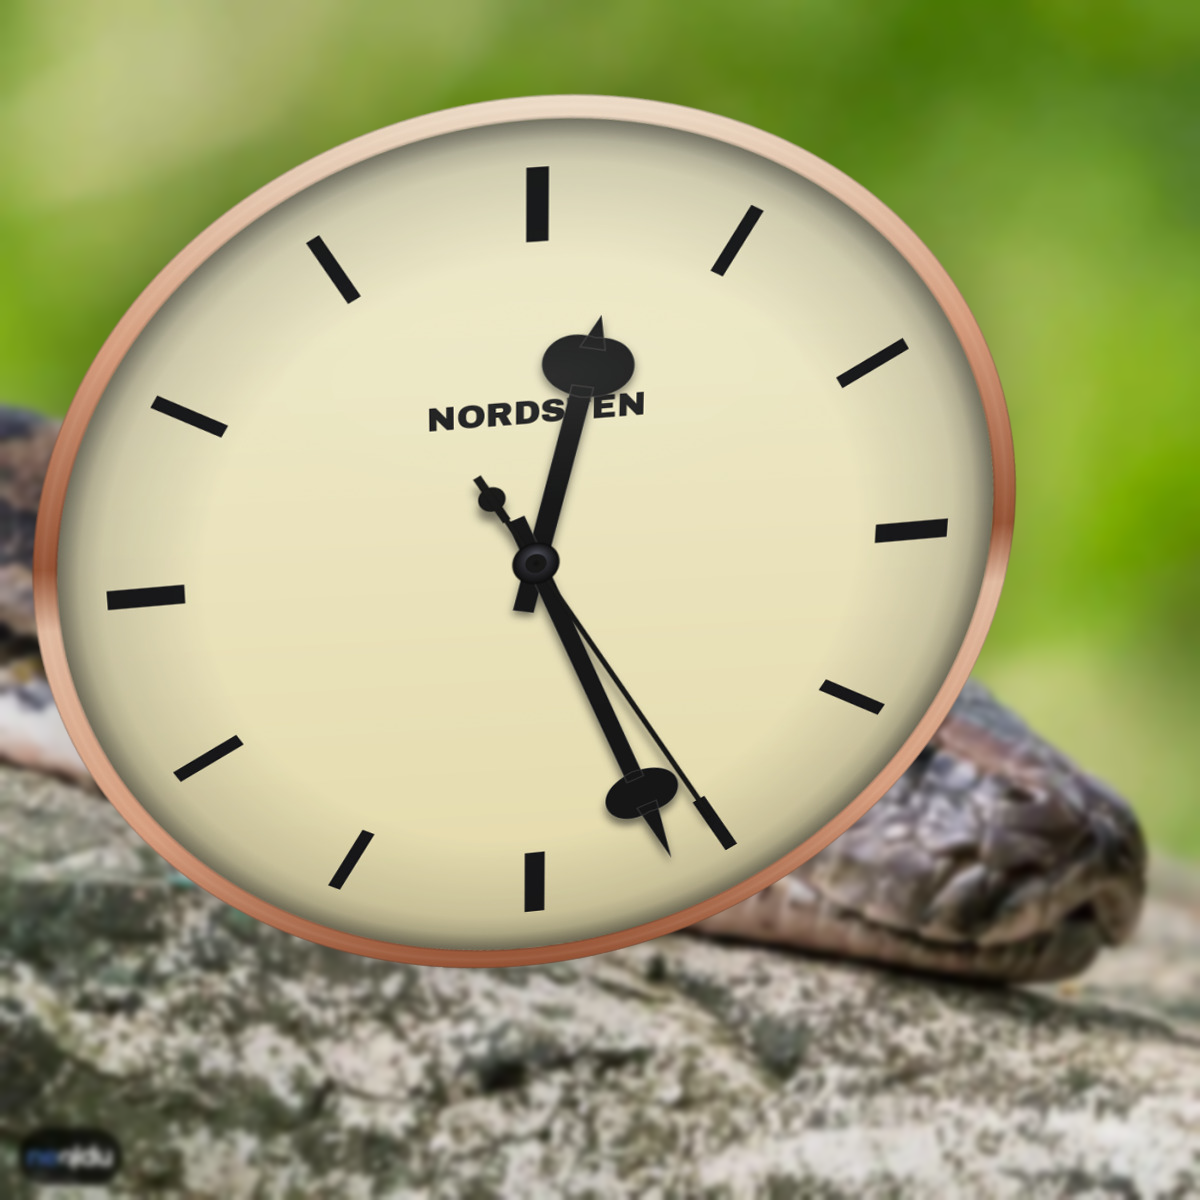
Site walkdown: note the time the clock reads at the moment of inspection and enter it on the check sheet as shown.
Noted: 12:26:25
